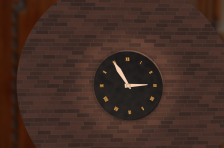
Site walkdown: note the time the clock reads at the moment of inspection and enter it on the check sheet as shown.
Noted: 2:55
